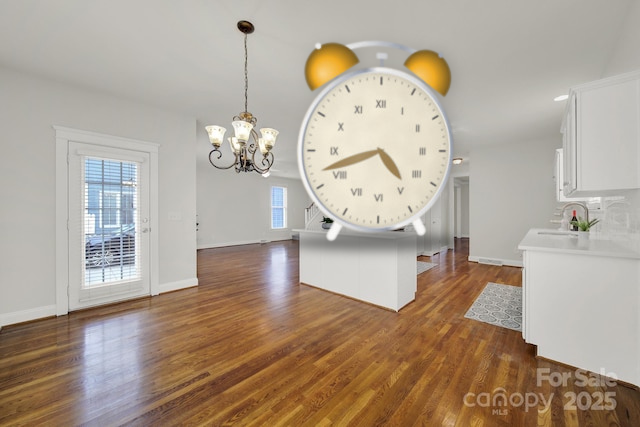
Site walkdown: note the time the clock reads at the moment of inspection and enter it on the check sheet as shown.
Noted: 4:42
